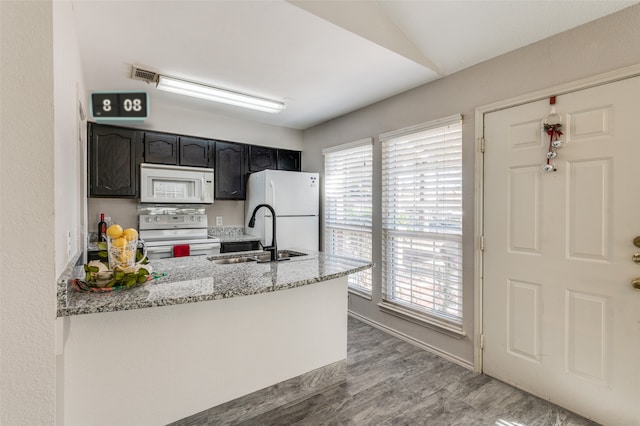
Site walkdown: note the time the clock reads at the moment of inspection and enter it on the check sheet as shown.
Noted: 8:08
